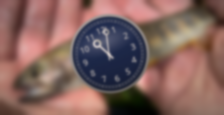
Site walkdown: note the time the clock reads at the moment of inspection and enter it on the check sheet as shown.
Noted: 11:02
